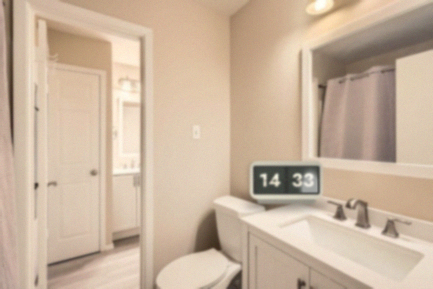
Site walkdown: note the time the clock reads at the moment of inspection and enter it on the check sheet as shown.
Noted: 14:33
